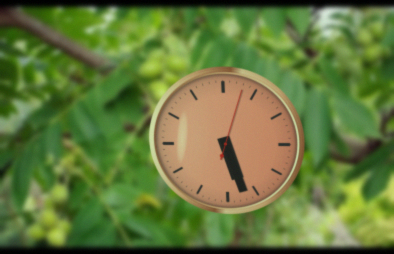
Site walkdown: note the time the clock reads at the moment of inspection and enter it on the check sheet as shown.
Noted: 5:27:03
